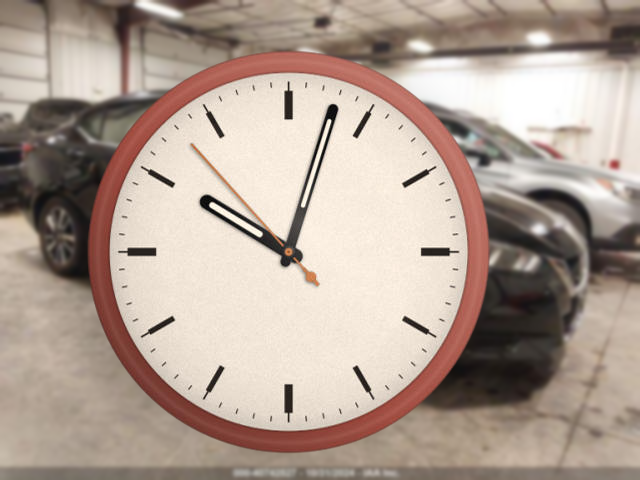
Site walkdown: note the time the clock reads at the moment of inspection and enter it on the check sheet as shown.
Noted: 10:02:53
